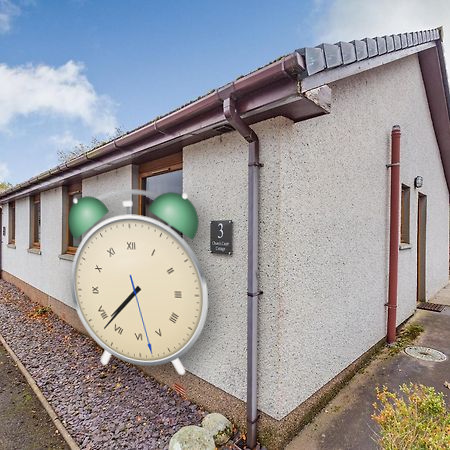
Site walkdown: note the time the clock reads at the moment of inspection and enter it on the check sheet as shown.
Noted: 7:37:28
